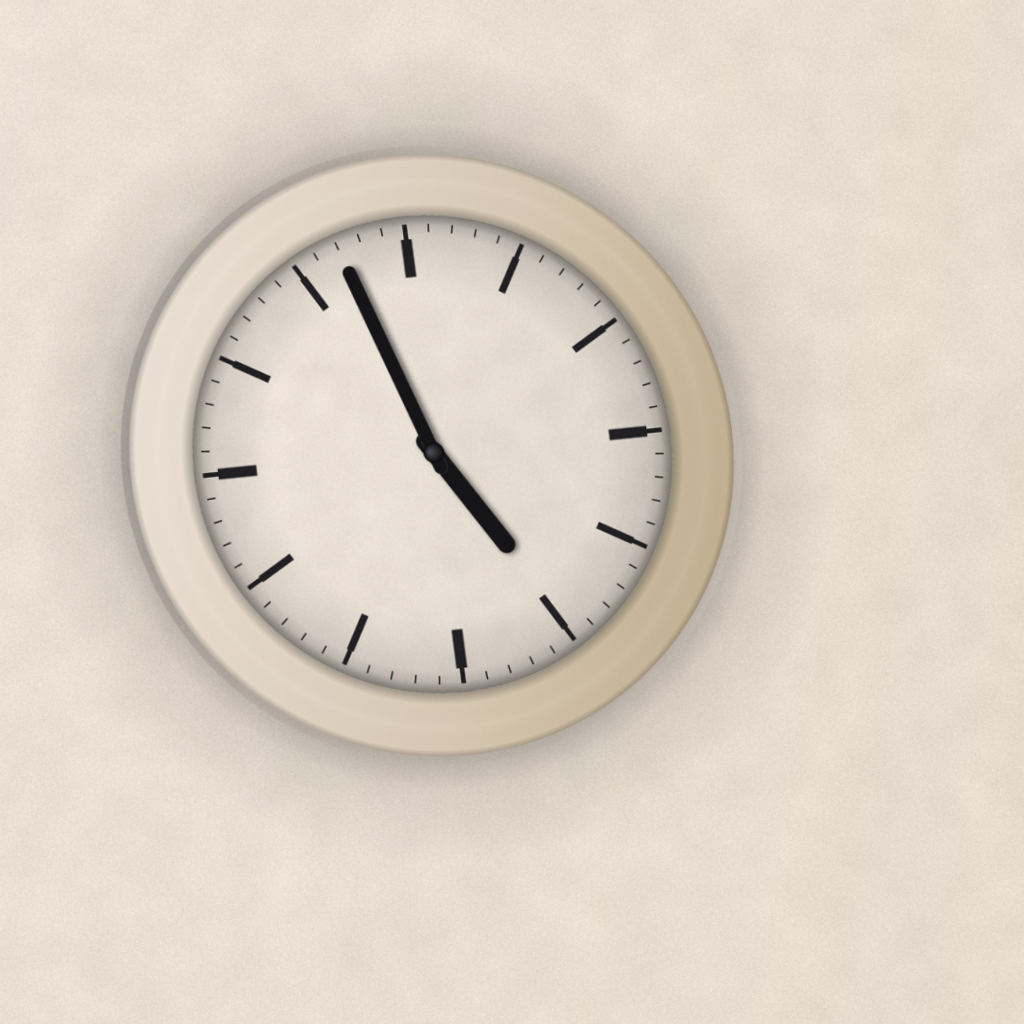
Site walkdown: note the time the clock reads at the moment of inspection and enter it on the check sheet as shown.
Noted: 4:57
